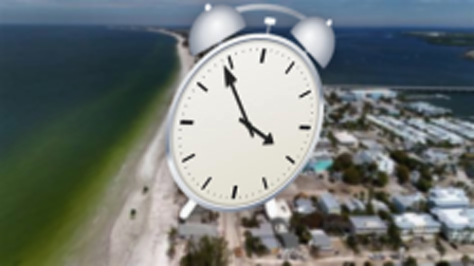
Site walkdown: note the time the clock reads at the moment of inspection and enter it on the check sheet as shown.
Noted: 3:54
